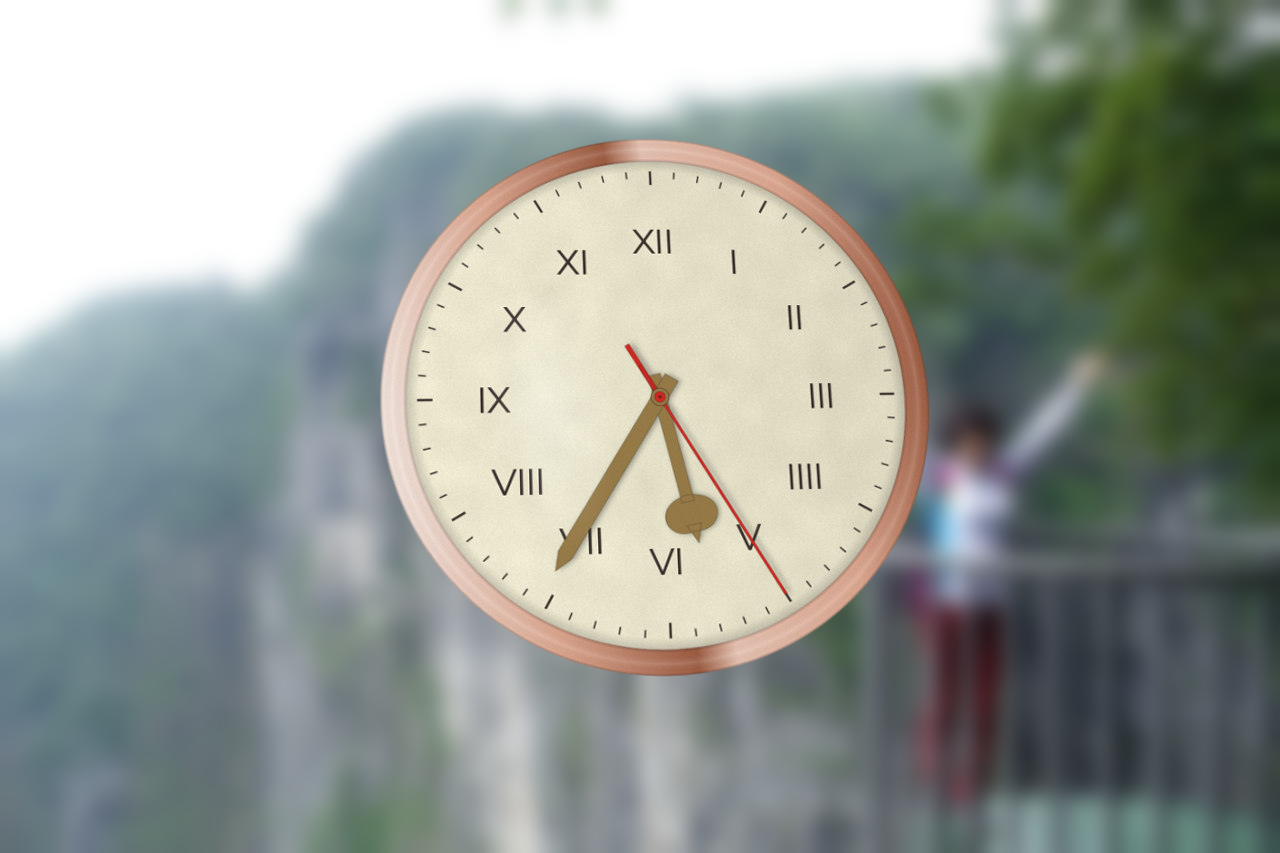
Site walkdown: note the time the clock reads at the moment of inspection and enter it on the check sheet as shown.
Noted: 5:35:25
